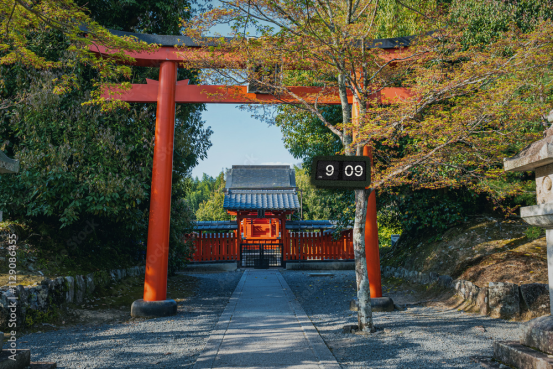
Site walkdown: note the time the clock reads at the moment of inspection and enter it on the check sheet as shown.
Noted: 9:09
